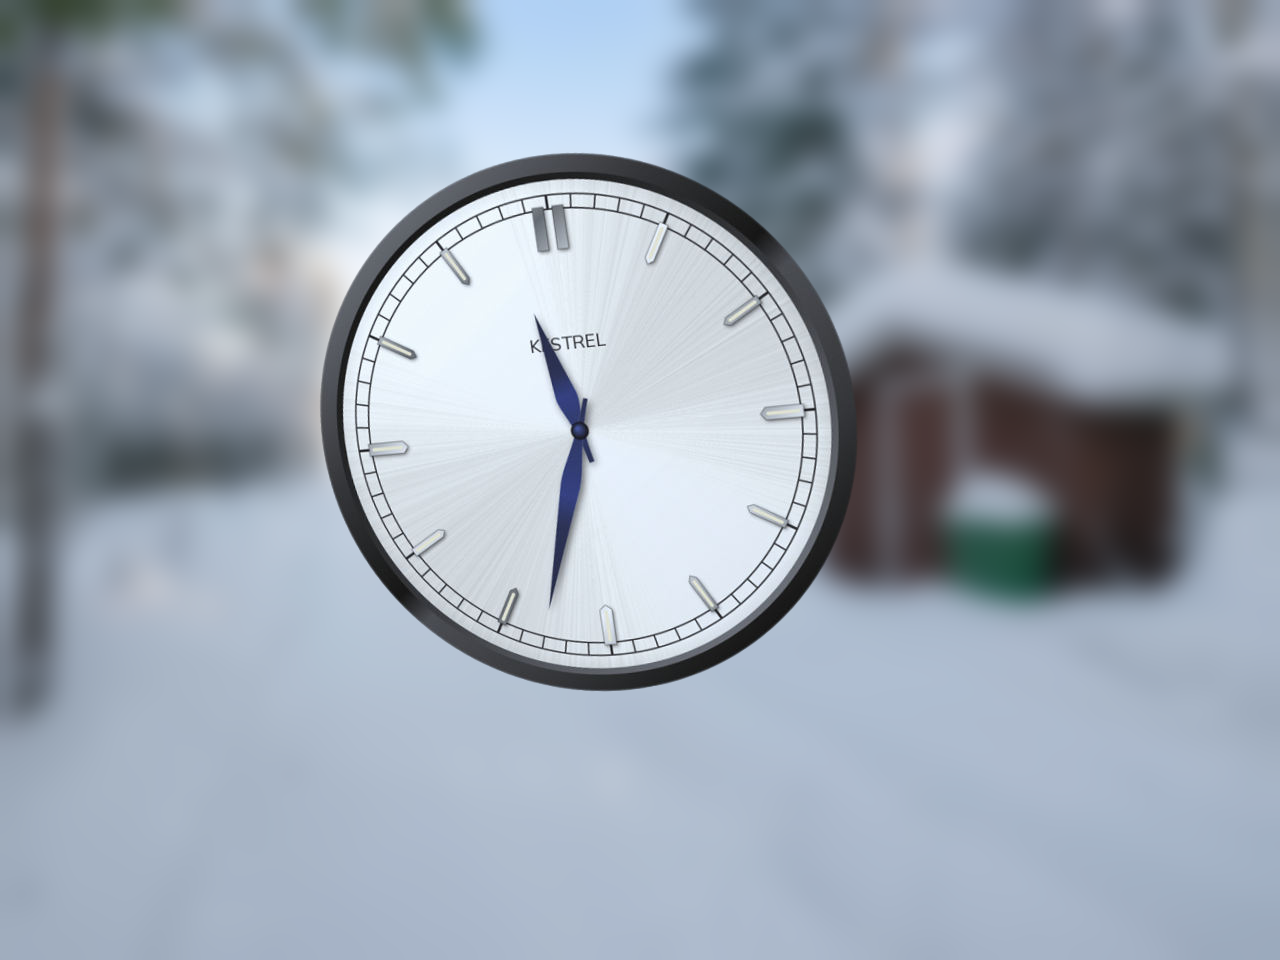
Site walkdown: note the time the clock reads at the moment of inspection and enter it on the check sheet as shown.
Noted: 11:33
